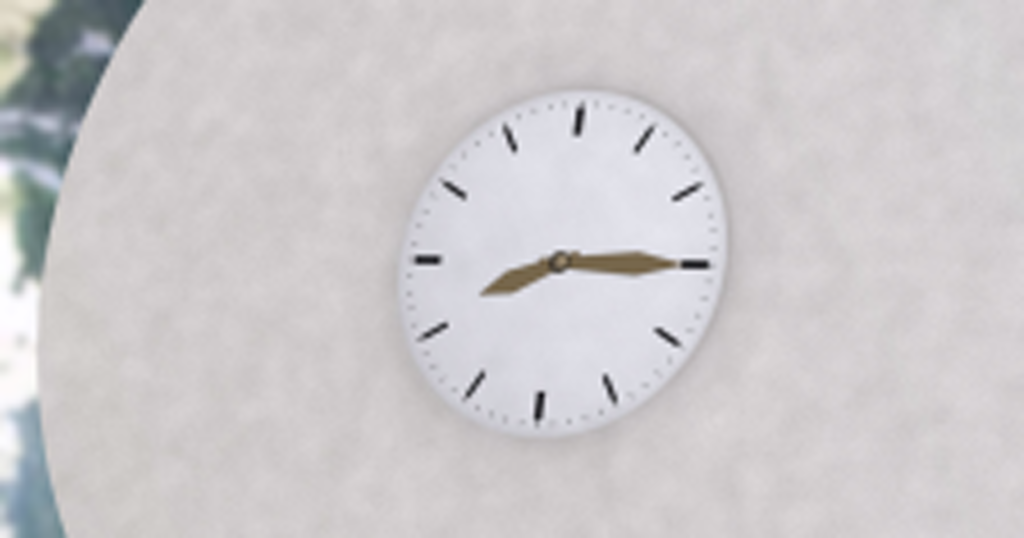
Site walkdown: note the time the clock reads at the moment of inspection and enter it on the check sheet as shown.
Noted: 8:15
